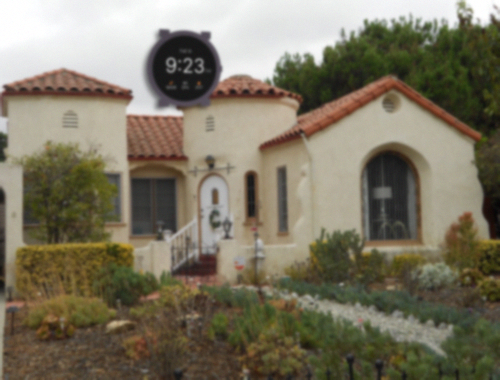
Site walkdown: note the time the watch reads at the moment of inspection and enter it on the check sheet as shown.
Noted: 9:23
